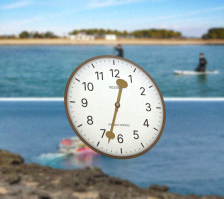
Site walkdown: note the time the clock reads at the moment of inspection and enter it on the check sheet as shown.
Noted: 12:33
